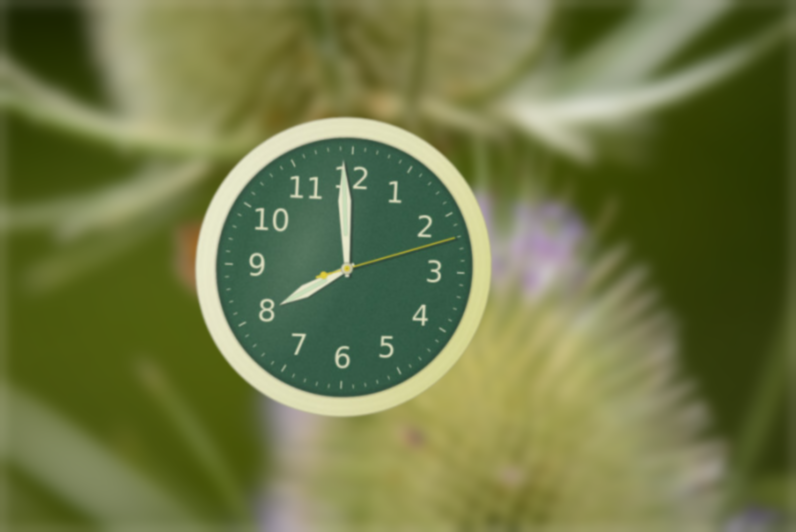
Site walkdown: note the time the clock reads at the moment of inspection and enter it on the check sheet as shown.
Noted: 7:59:12
